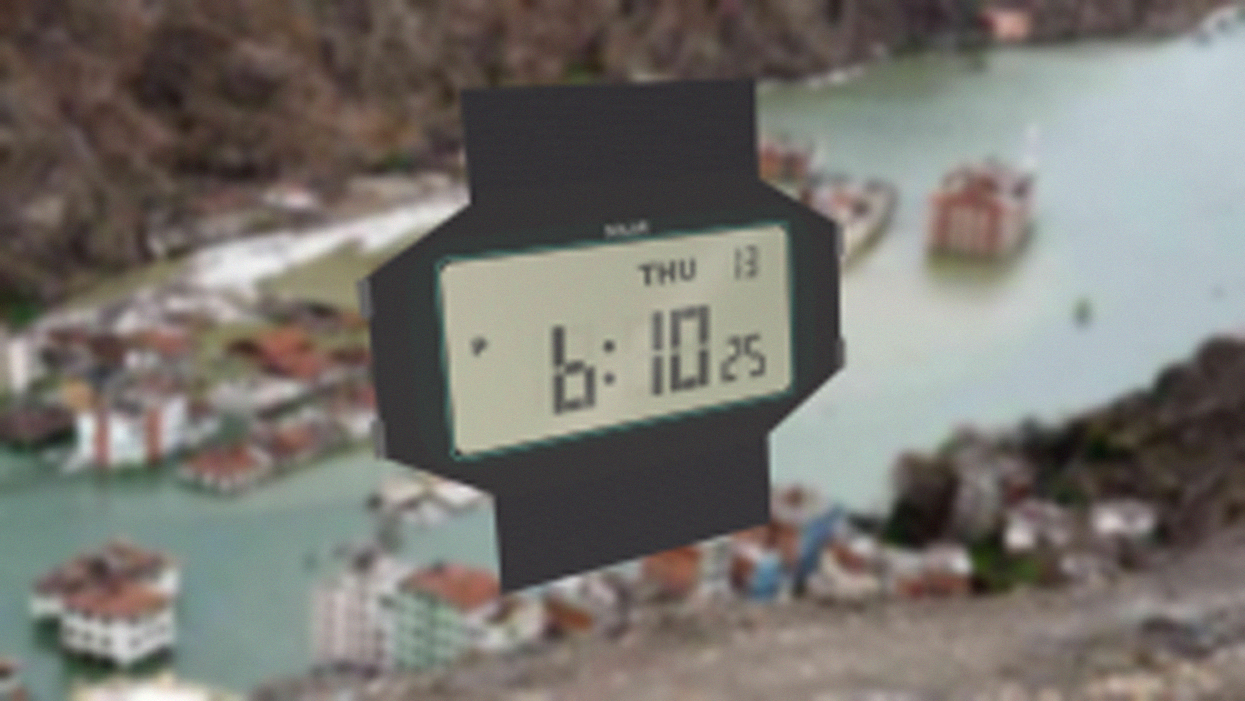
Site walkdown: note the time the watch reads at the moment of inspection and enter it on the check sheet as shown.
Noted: 6:10:25
